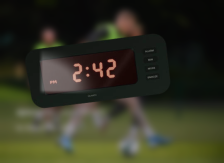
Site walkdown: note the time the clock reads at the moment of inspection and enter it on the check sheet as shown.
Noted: 2:42
